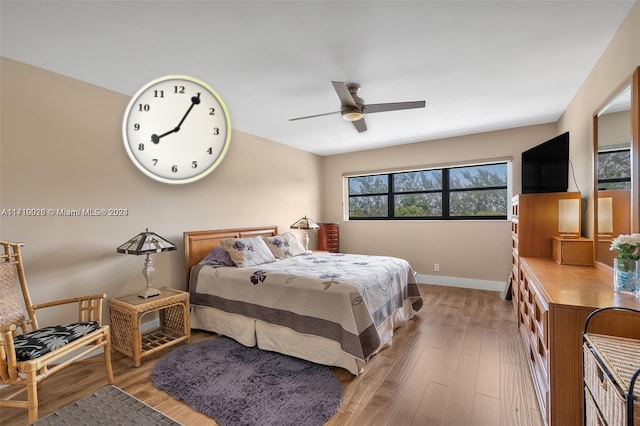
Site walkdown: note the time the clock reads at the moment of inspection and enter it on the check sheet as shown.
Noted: 8:05
